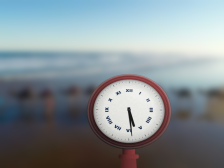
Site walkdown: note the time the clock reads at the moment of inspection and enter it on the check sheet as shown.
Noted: 5:29
